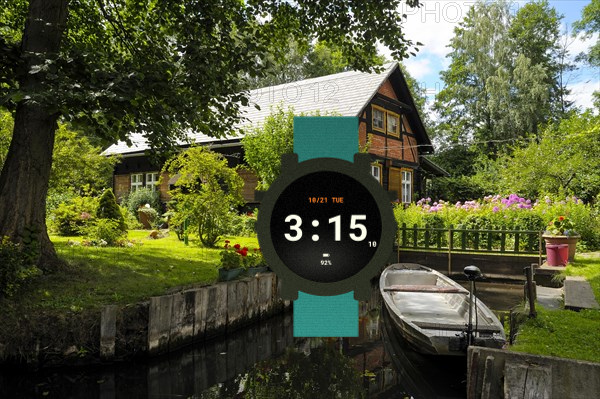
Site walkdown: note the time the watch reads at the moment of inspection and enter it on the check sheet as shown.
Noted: 3:15
